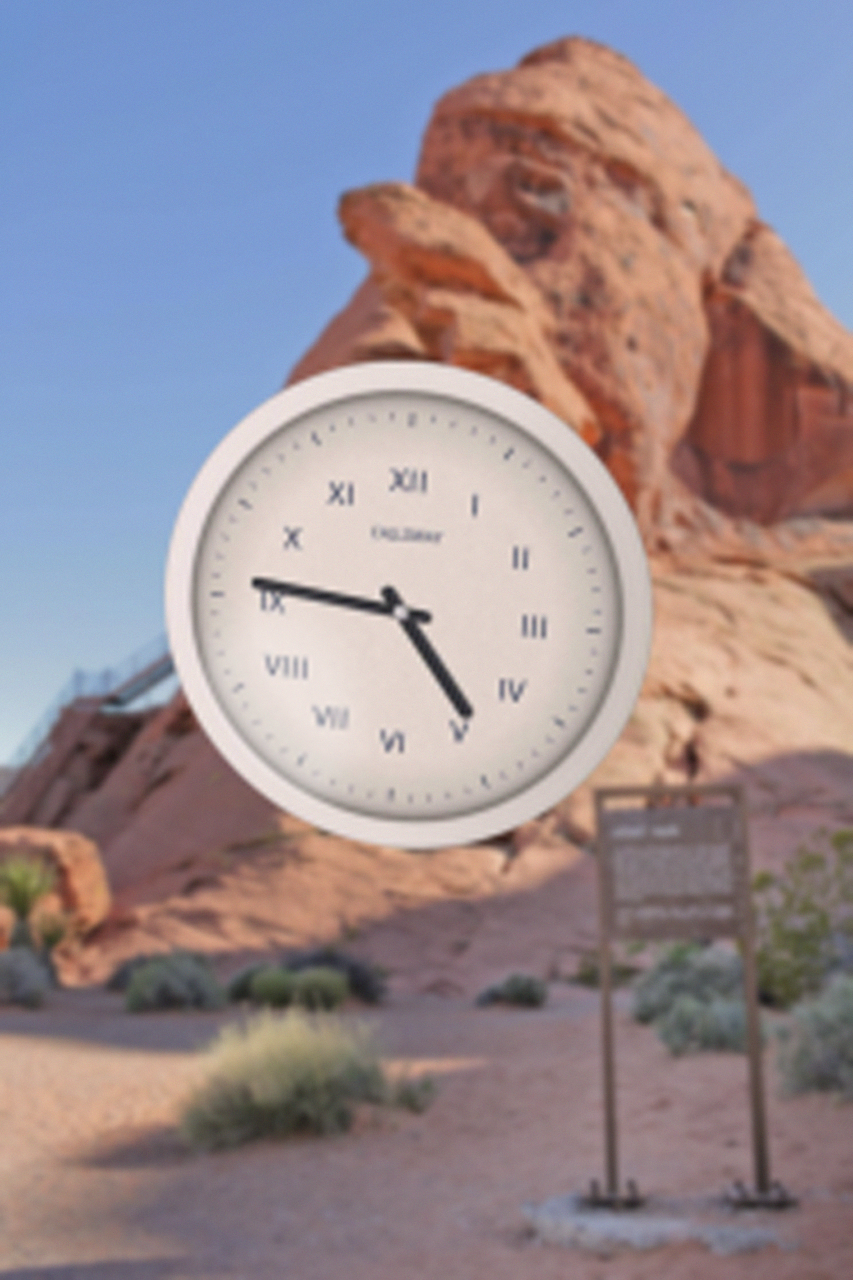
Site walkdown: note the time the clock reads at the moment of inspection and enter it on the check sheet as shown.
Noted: 4:46
